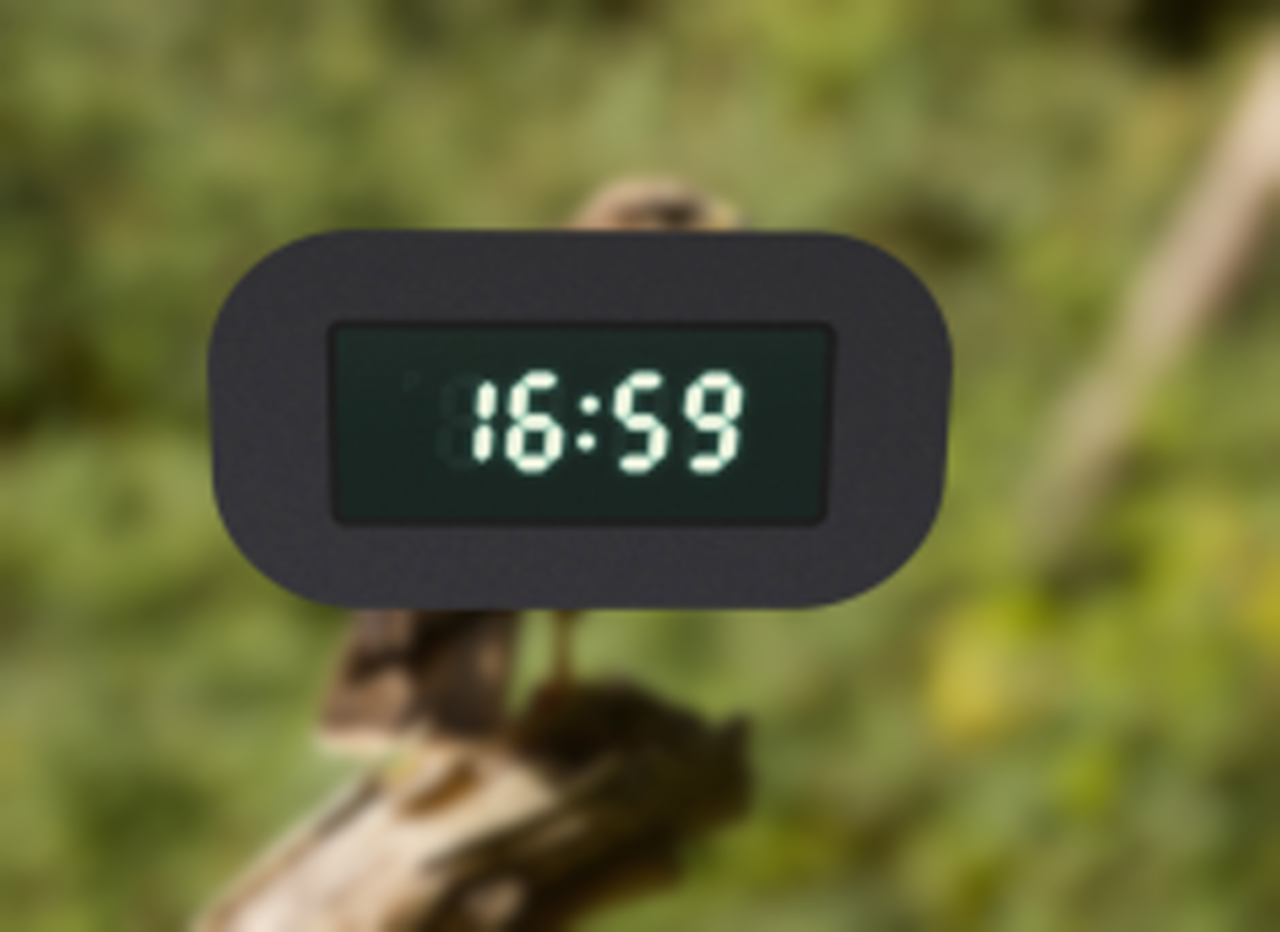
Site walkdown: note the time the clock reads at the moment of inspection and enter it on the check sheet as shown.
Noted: 16:59
